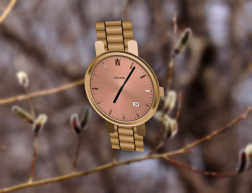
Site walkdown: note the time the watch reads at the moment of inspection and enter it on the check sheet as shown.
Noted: 7:06
